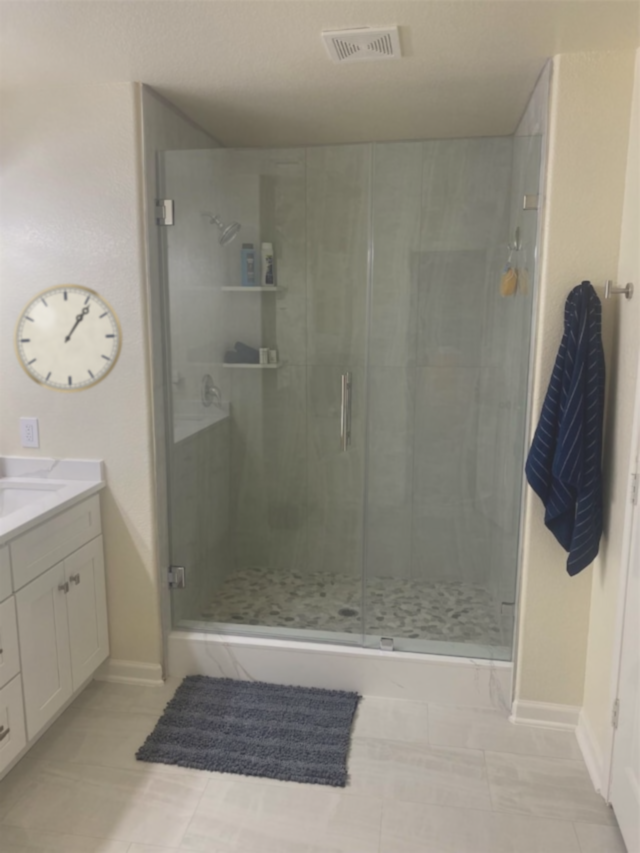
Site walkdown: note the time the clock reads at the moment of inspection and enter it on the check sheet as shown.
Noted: 1:06
